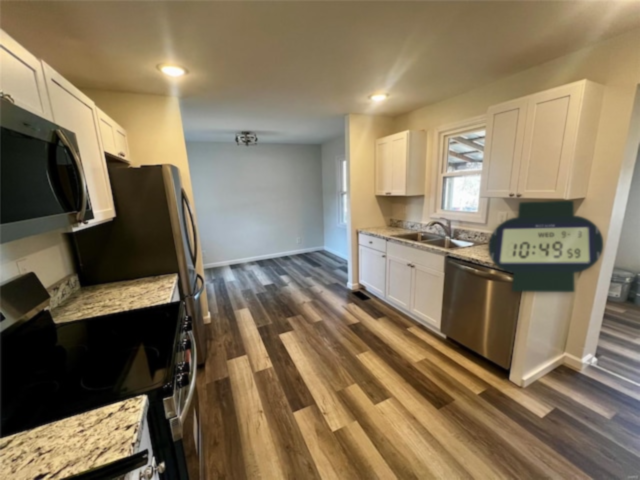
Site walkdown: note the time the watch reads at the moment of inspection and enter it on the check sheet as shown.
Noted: 10:49
